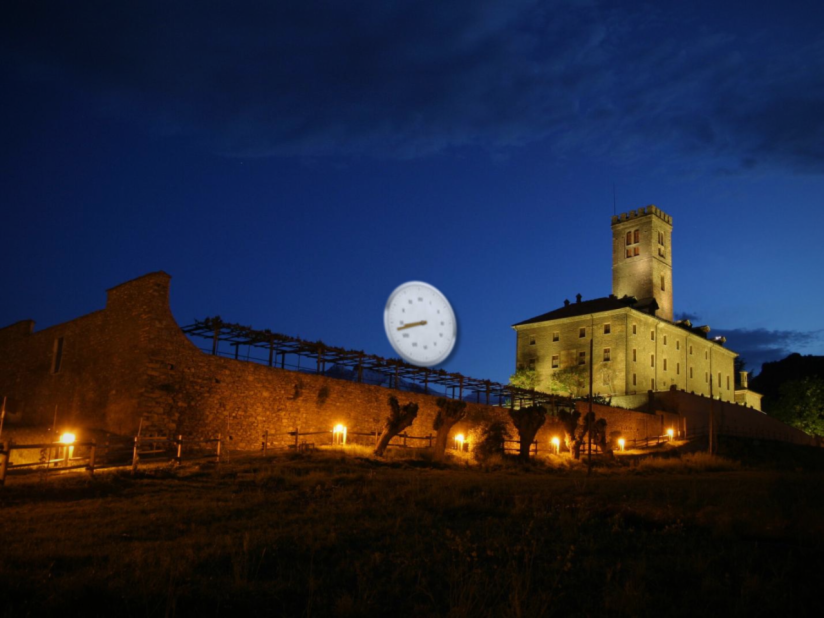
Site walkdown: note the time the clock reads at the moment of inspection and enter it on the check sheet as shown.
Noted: 8:43
